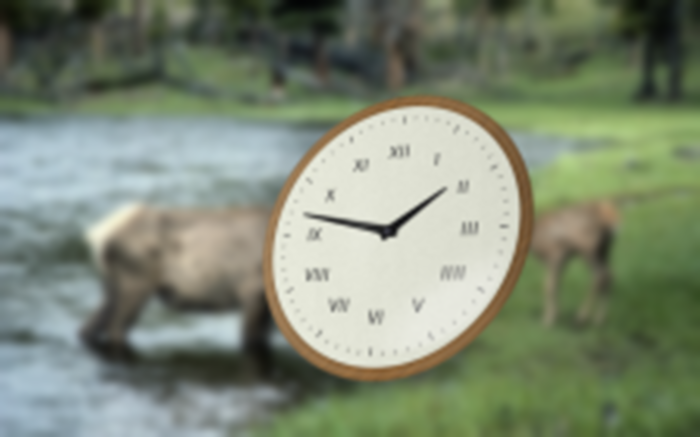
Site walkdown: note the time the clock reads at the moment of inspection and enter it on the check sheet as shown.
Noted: 1:47
